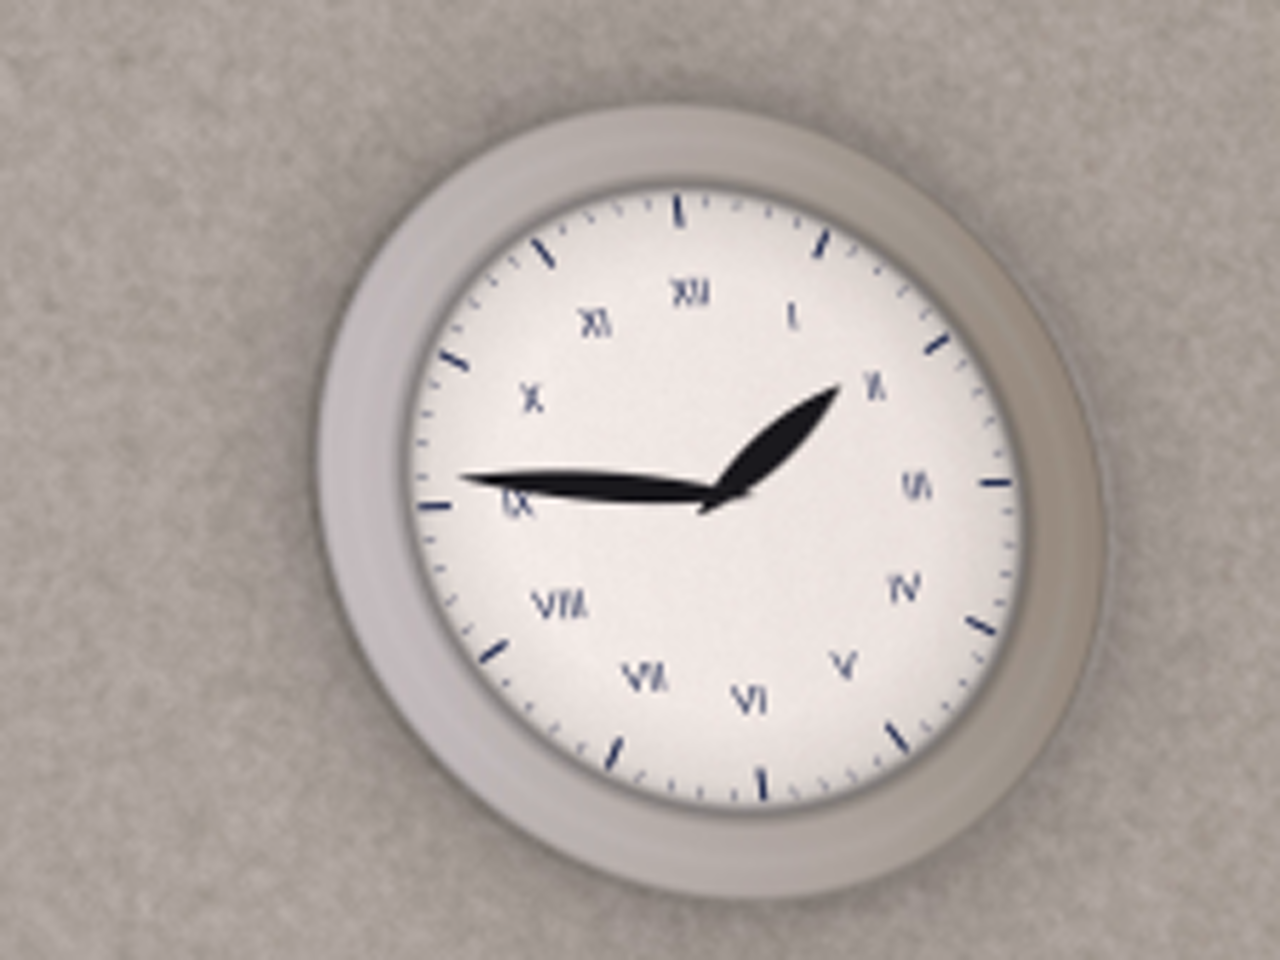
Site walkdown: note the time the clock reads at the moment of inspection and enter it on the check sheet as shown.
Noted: 1:46
